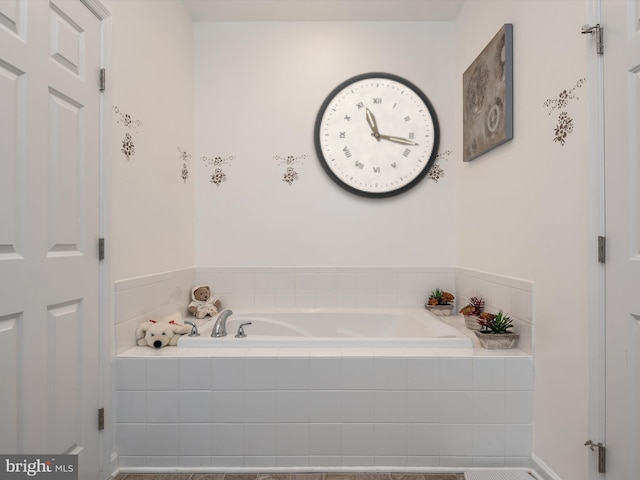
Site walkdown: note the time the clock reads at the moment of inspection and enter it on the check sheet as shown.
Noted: 11:17
